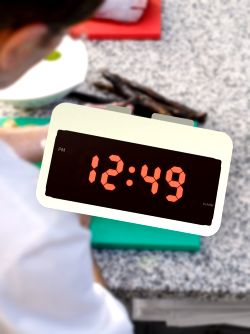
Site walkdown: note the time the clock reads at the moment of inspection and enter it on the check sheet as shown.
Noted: 12:49
